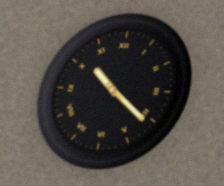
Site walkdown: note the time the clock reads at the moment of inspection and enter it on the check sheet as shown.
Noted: 10:21
